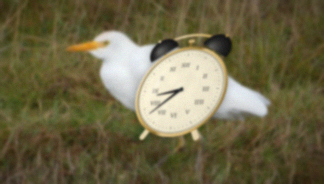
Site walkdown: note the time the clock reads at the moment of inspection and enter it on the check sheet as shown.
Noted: 8:38
